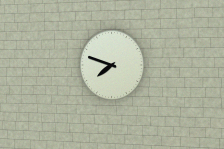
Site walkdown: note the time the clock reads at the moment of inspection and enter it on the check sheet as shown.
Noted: 7:48
